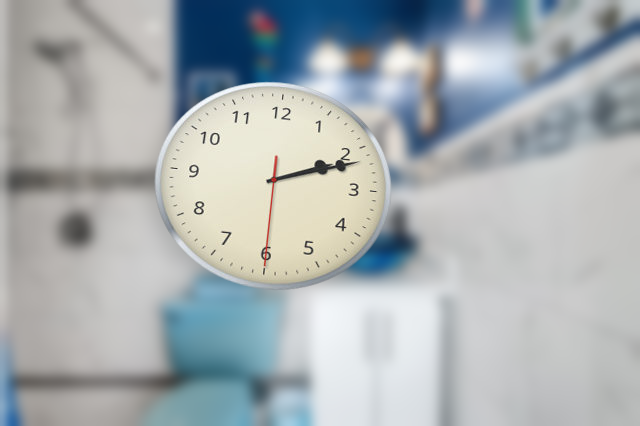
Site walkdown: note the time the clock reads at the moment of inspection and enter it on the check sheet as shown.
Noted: 2:11:30
